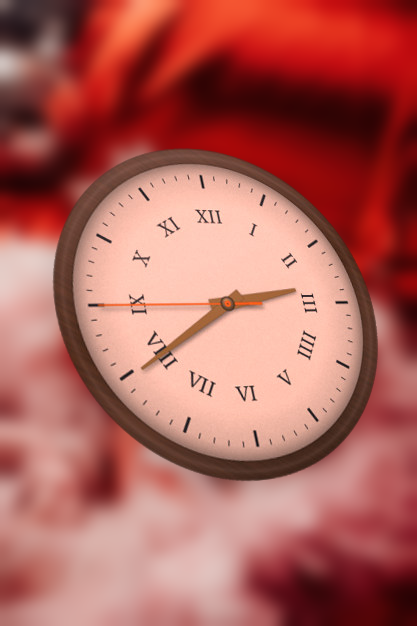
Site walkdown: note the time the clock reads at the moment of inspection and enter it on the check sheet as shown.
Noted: 2:39:45
